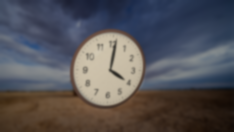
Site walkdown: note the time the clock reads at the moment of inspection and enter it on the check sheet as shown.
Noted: 4:01
